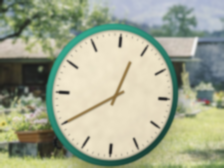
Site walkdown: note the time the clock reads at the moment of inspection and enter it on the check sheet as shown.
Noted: 12:40
